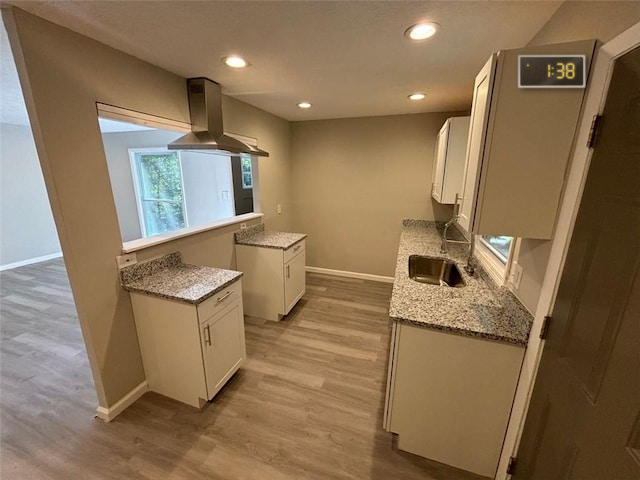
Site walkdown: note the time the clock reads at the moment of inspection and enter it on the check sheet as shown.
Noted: 1:38
